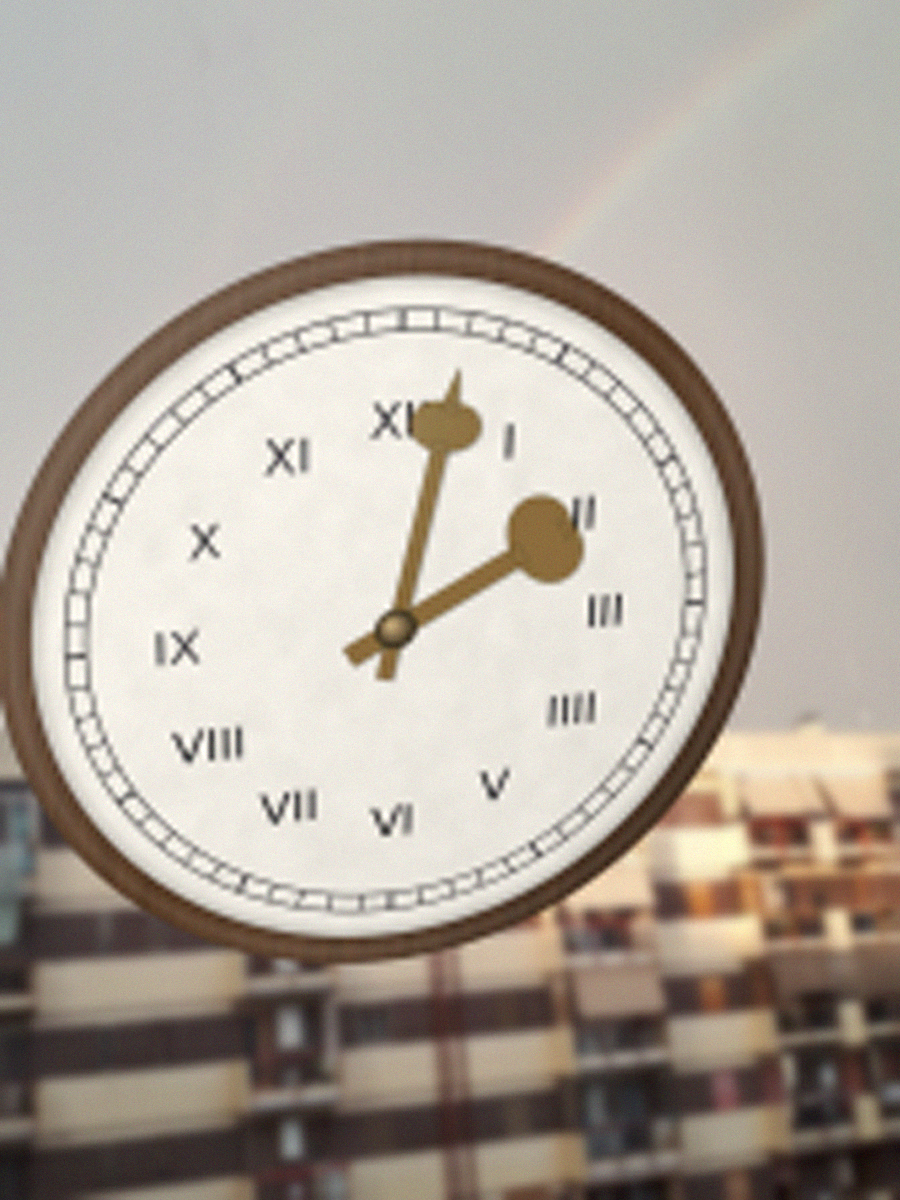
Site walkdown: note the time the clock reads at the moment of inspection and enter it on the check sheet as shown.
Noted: 2:02
